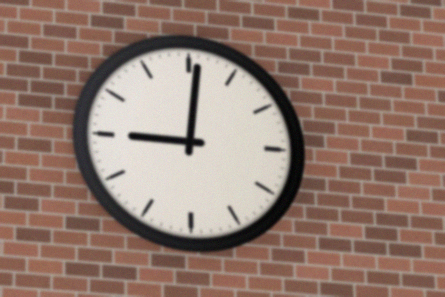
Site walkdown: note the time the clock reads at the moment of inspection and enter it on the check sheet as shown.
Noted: 9:01
